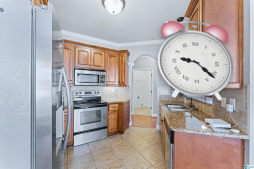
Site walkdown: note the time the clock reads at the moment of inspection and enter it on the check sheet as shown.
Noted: 9:22
